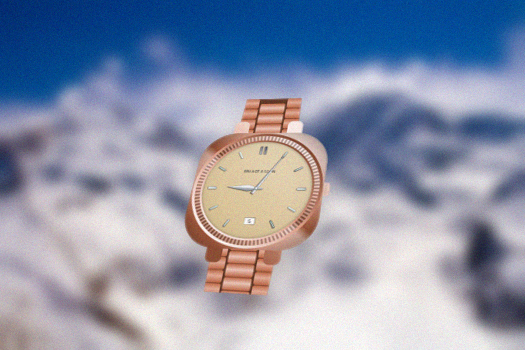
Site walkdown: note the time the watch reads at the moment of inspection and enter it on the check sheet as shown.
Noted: 9:05
